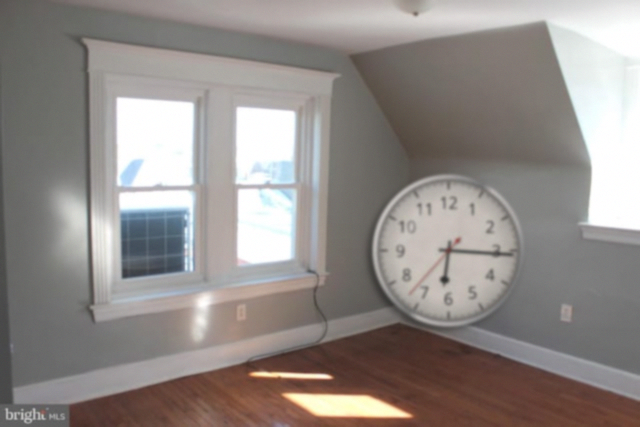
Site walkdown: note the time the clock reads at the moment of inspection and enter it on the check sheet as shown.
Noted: 6:15:37
